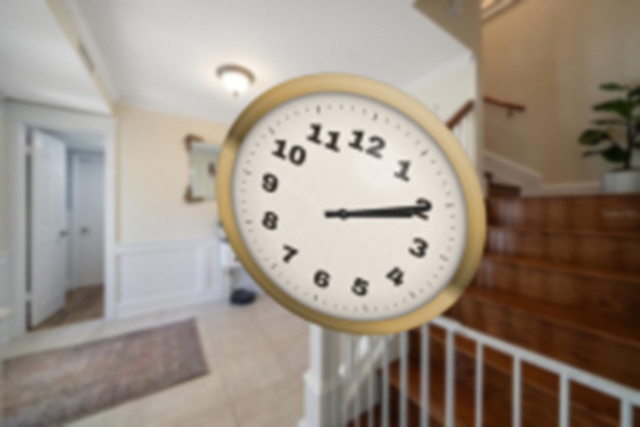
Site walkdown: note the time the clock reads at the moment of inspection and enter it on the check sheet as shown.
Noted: 2:10
